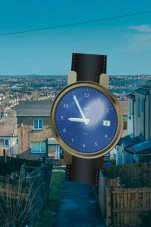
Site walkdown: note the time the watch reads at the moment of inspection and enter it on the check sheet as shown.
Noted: 8:55
